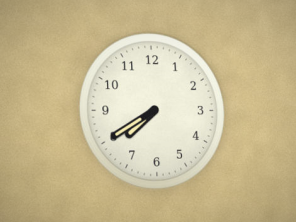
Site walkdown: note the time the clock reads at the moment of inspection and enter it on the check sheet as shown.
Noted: 7:40
